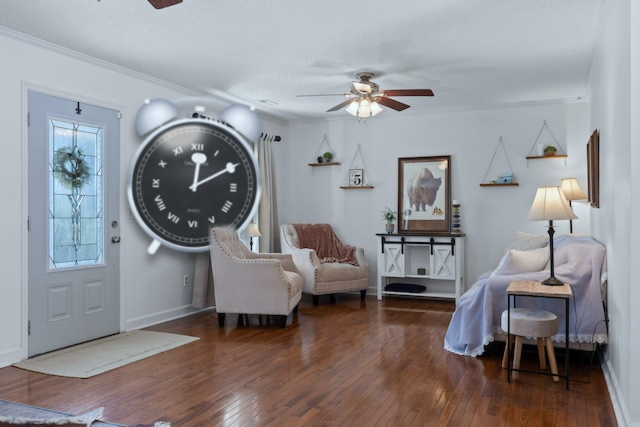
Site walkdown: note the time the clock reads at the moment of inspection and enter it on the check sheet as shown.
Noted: 12:10
